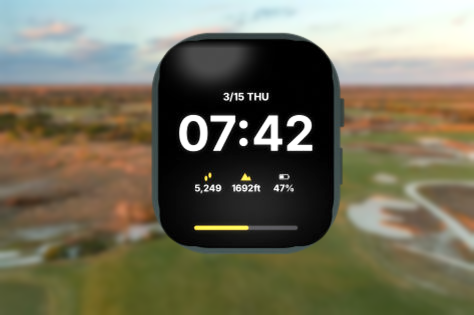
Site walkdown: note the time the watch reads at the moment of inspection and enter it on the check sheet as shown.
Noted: 7:42
